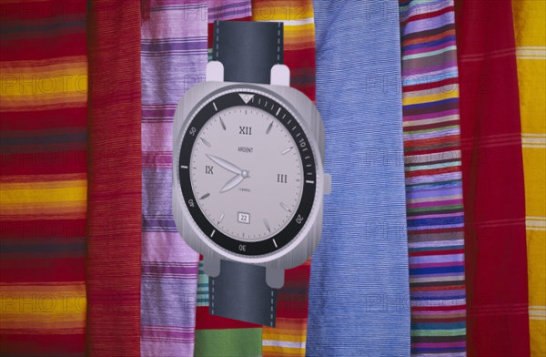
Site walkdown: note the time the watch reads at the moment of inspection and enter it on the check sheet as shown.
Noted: 7:48
